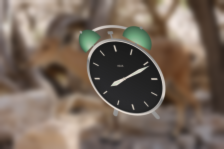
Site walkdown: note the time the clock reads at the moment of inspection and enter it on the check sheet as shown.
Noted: 8:11
